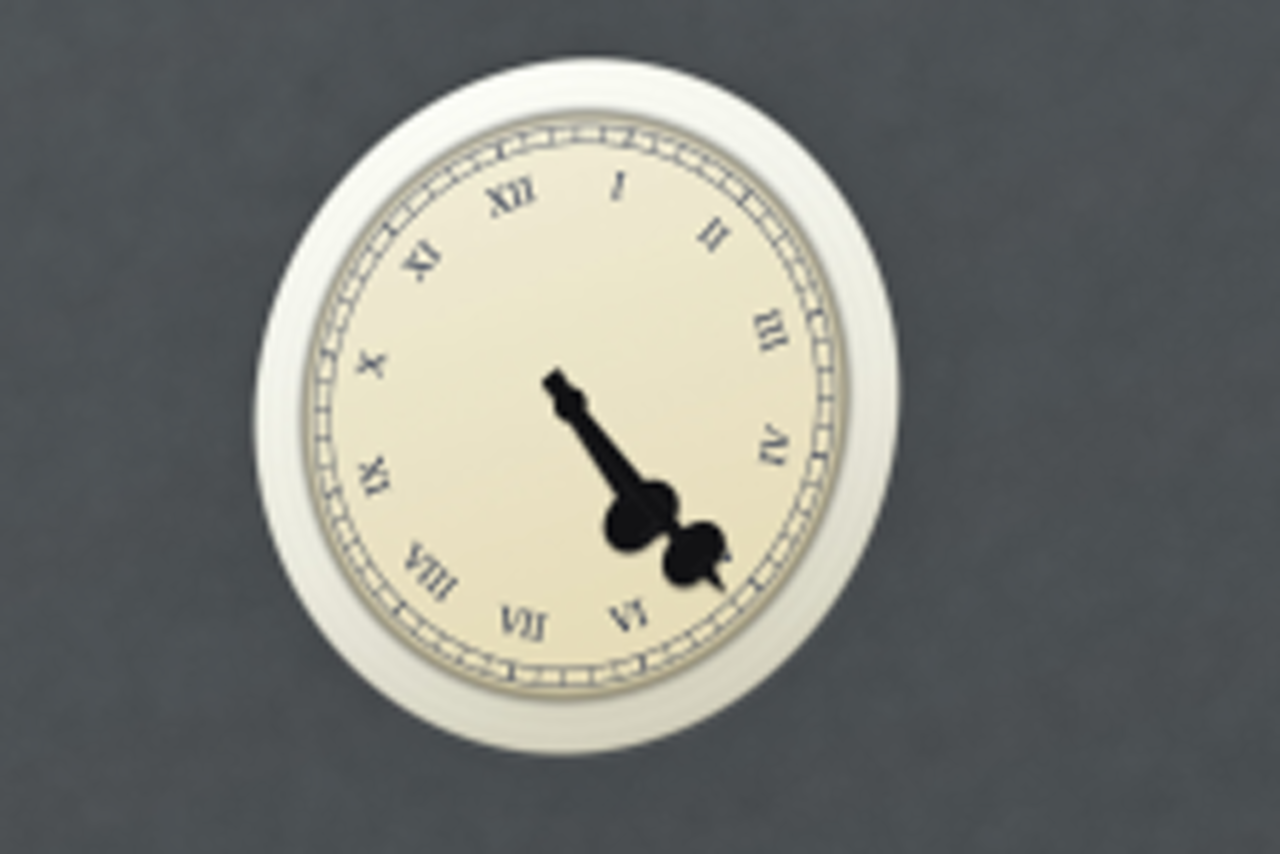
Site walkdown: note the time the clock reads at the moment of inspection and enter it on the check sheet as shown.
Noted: 5:26
